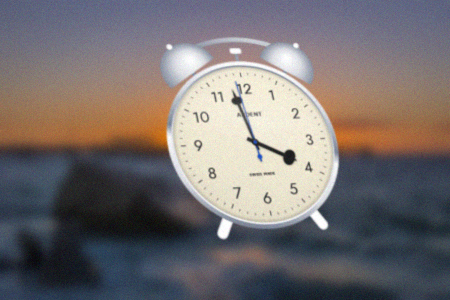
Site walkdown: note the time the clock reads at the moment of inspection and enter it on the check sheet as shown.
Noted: 3:57:59
